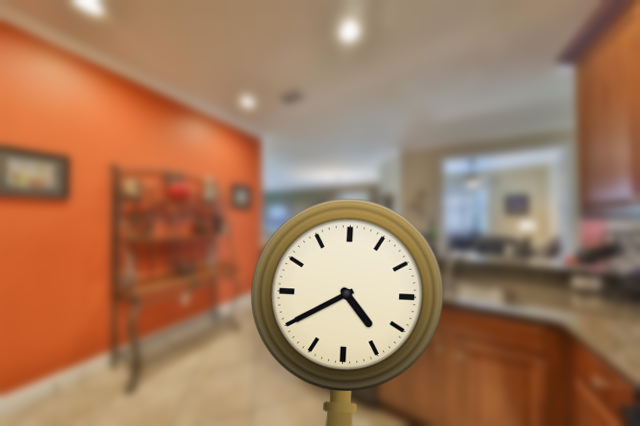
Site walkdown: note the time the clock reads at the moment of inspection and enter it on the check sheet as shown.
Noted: 4:40
